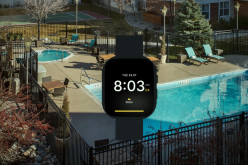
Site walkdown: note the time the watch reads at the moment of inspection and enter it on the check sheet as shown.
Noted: 8:03
